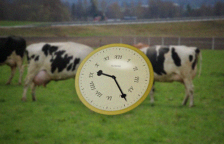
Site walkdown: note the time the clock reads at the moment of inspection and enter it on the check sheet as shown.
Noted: 9:24
